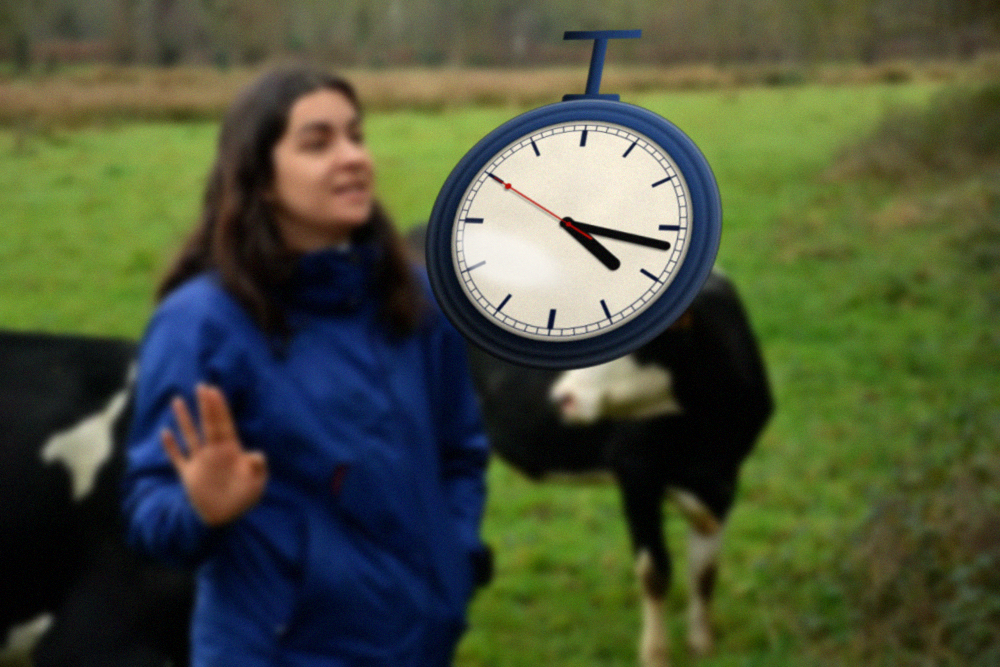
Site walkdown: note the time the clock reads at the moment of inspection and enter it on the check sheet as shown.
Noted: 4:16:50
